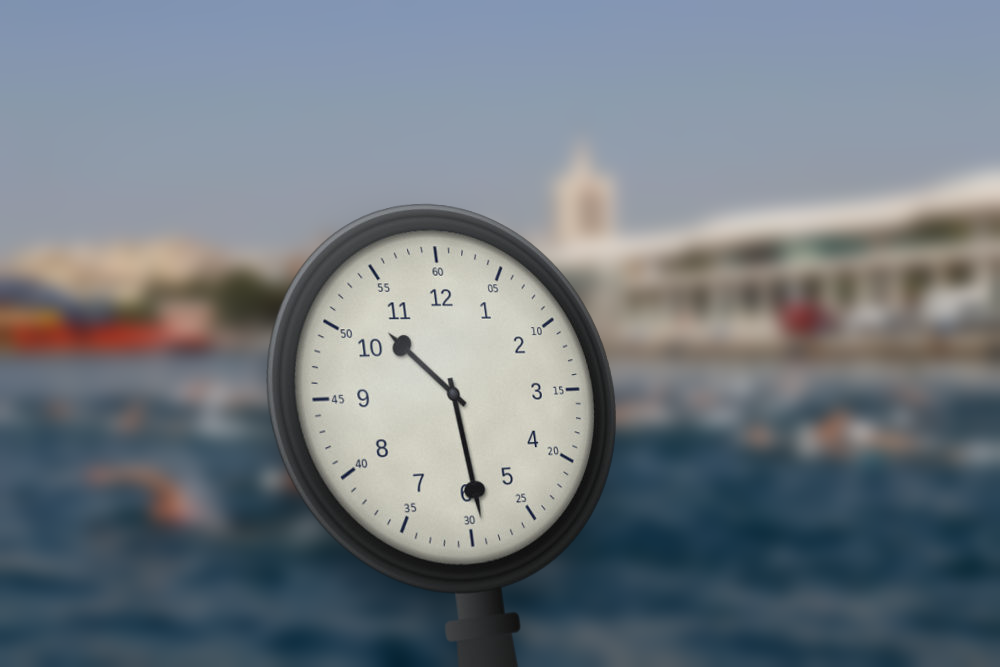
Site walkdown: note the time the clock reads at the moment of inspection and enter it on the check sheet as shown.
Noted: 10:29
